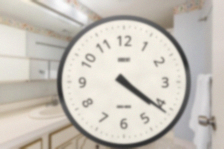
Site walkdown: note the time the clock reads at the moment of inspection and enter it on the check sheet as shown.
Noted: 4:21
